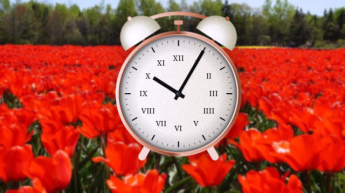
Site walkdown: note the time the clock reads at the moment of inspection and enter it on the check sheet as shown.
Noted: 10:05
